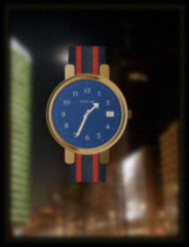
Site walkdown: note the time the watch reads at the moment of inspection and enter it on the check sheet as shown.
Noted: 1:34
